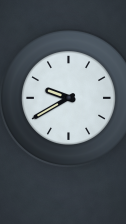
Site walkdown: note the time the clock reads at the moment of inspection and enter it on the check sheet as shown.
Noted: 9:40
